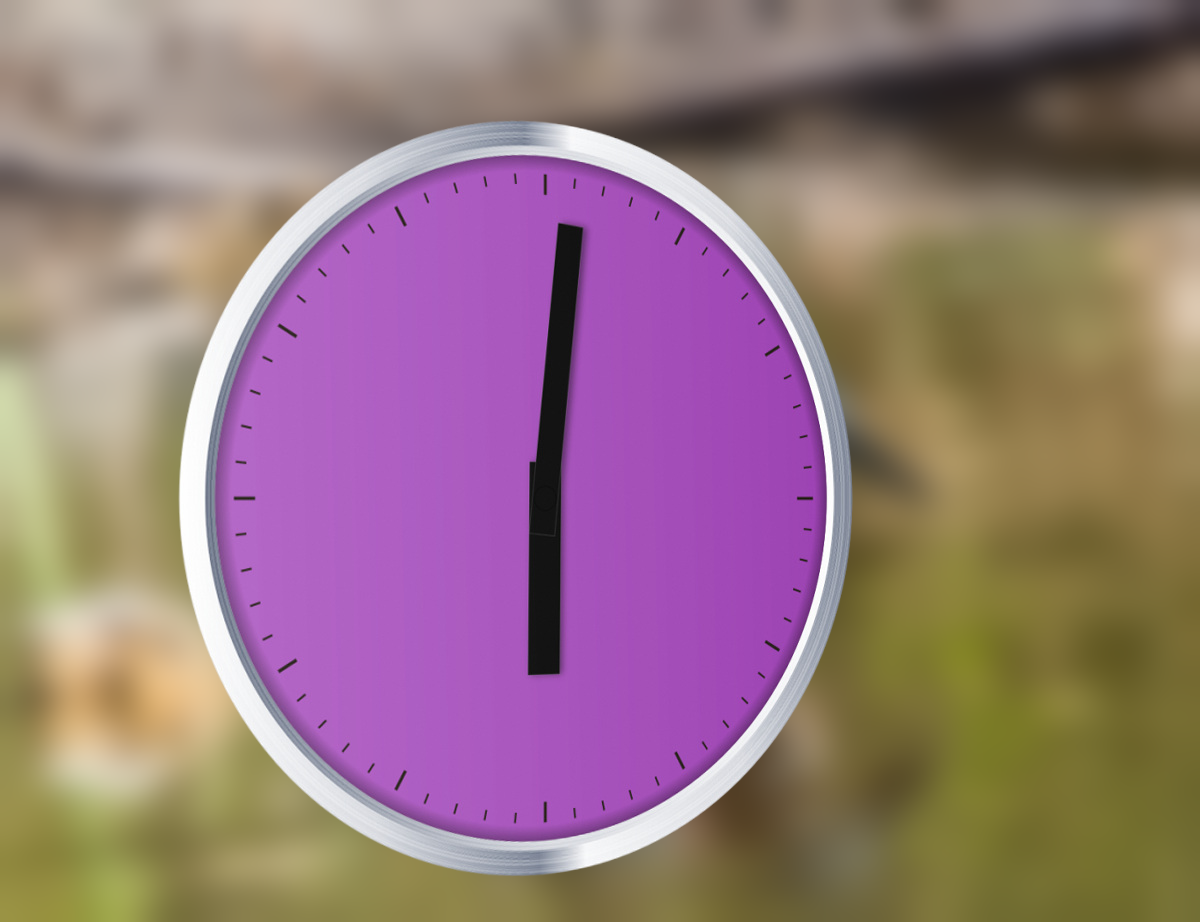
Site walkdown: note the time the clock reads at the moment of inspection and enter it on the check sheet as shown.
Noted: 6:01
